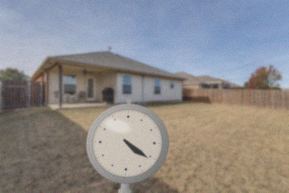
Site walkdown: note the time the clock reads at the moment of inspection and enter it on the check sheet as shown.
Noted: 4:21
